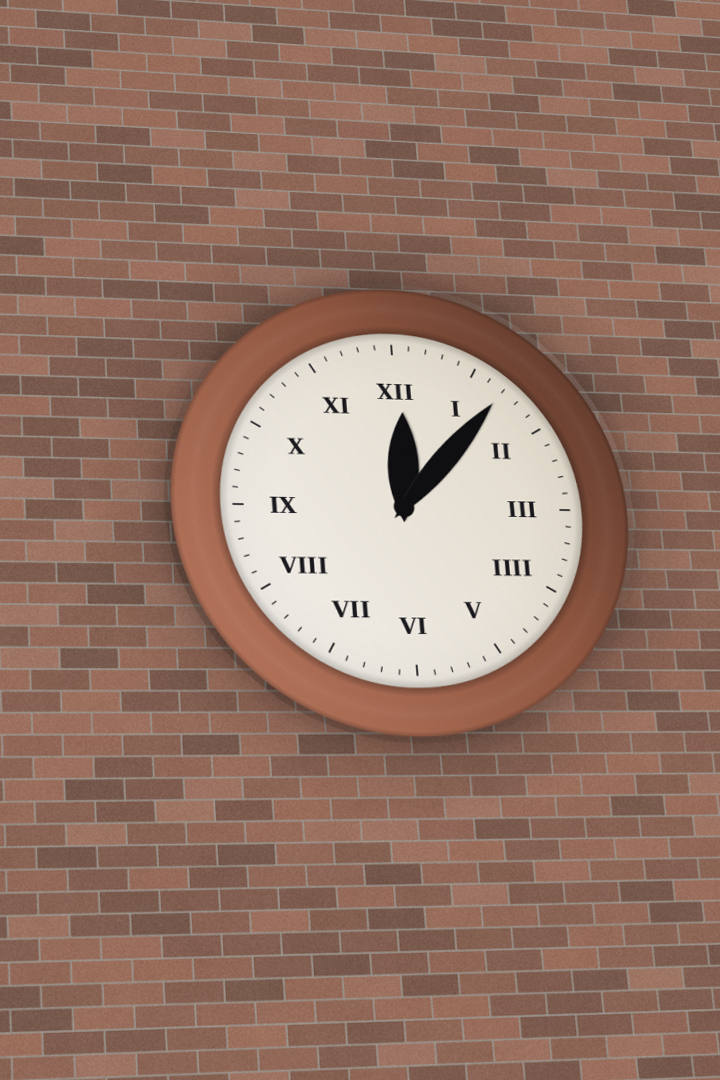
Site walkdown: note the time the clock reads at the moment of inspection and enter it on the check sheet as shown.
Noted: 12:07
